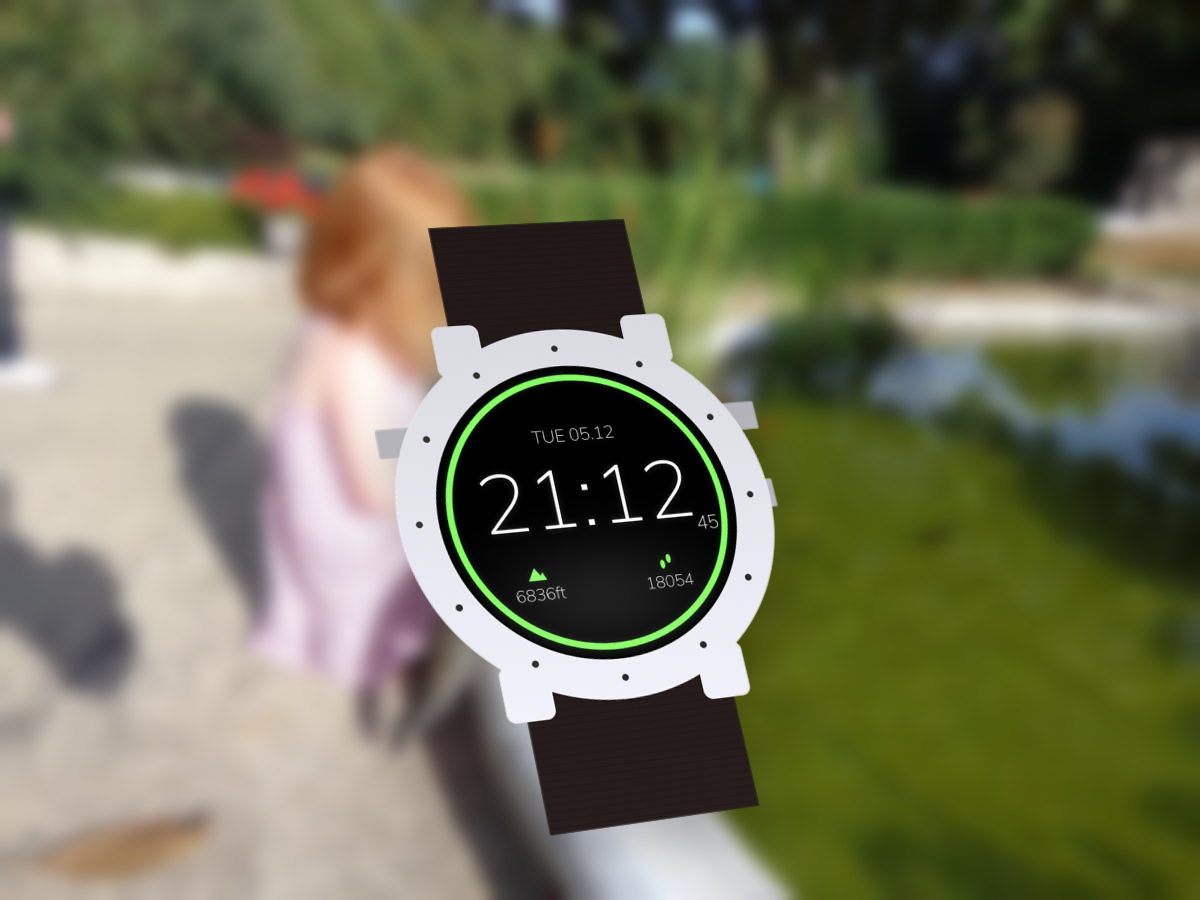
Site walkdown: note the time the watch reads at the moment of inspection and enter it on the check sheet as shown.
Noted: 21:12:45
